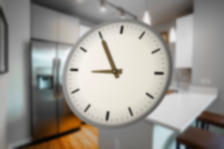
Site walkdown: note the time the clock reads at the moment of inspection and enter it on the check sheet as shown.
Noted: 8:55
